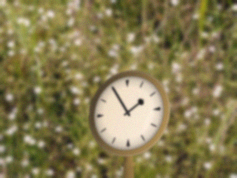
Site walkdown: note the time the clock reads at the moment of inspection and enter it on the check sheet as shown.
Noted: 1:55
